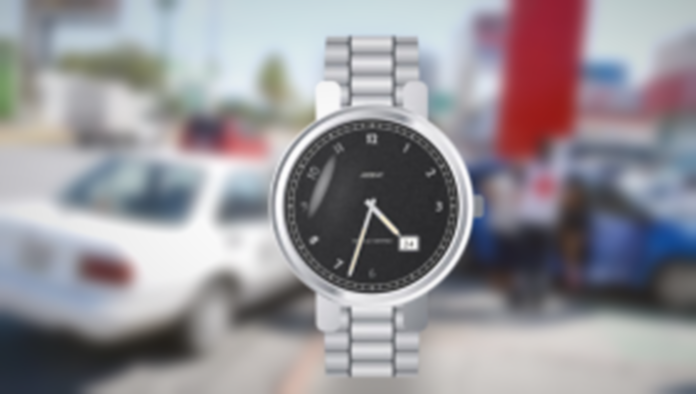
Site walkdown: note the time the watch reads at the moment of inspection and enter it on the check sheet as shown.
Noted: 4:33
